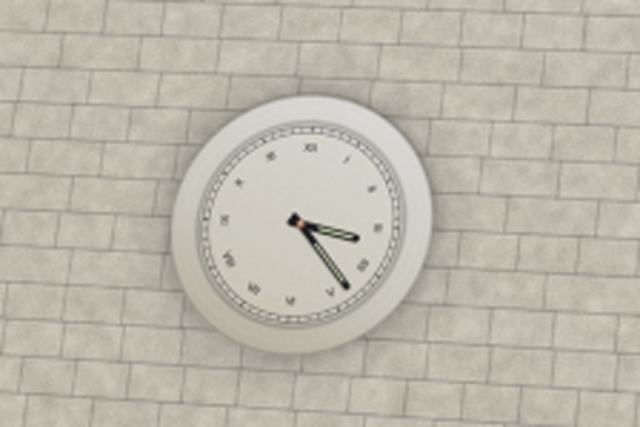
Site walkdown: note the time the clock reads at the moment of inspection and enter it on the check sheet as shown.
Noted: 3:23
